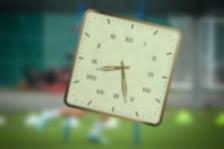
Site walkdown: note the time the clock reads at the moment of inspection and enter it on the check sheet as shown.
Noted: 8:27
